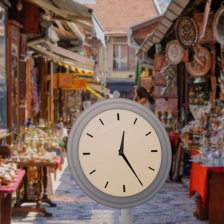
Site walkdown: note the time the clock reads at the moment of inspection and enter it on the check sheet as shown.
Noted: 12:25
